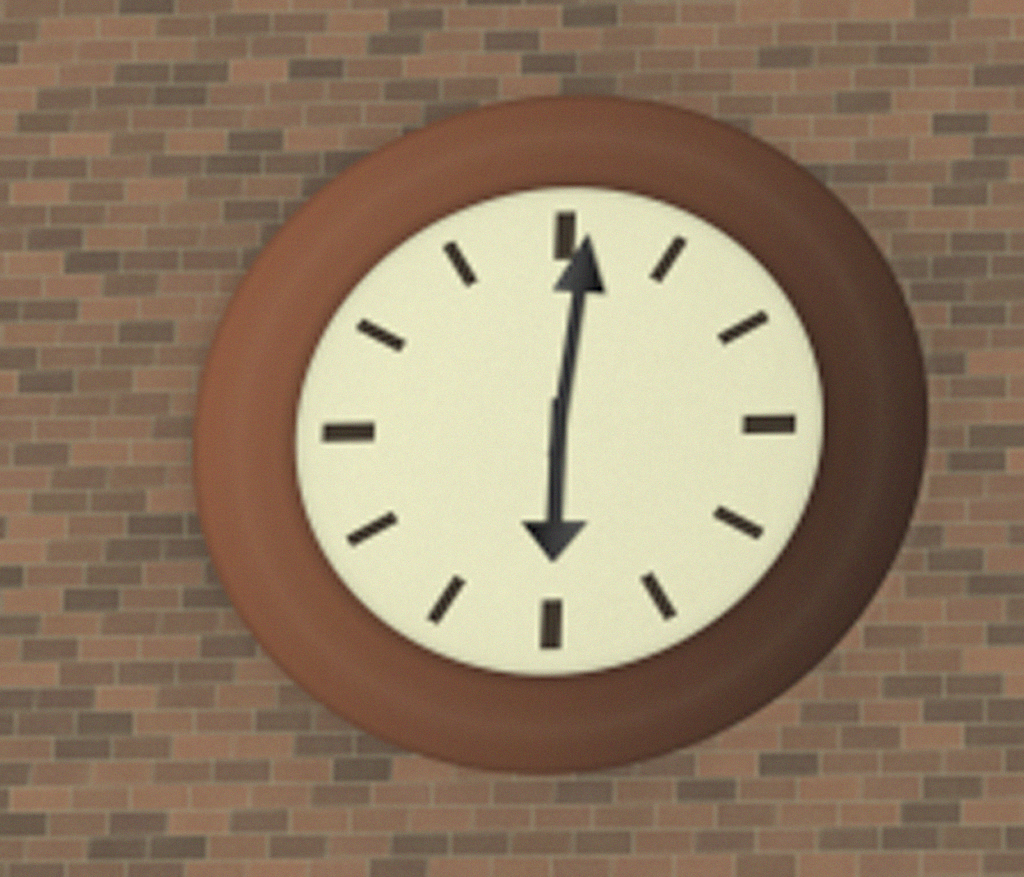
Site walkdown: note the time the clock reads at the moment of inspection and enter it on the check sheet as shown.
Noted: 6:01
